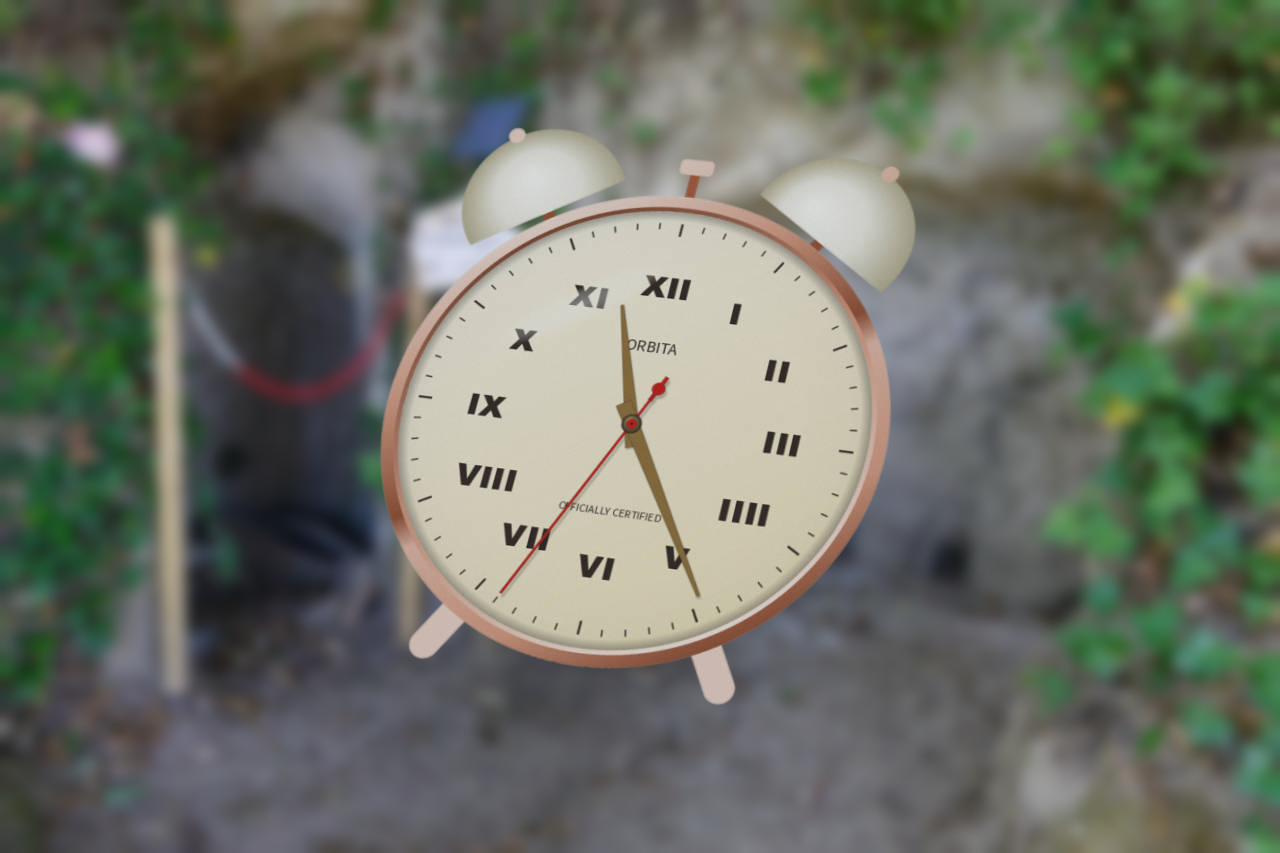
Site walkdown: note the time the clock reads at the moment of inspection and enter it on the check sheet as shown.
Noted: 11:24:34
